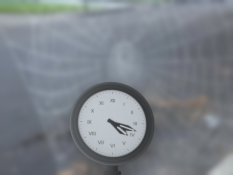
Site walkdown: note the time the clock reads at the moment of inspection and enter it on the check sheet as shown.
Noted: 4:18
